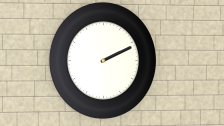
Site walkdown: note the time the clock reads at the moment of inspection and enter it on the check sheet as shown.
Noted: 2:11
